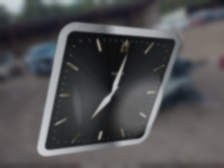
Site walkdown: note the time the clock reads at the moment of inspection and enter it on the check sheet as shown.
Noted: 7:01
